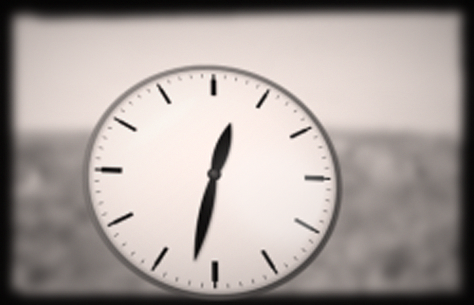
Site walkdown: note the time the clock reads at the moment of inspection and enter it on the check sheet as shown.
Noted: 12:32
